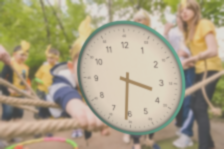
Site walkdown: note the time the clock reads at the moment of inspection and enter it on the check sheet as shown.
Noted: 3:31
